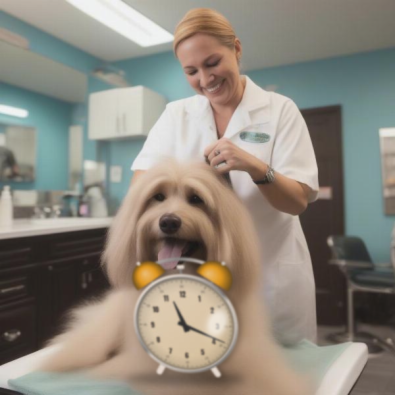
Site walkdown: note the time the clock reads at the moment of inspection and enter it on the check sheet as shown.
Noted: 11:19
